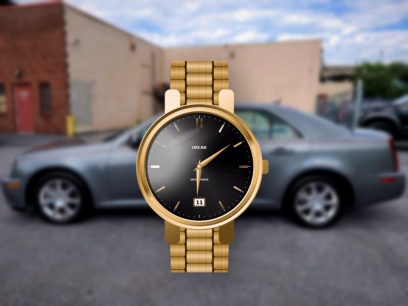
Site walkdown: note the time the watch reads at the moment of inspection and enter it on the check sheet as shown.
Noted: 6:09
